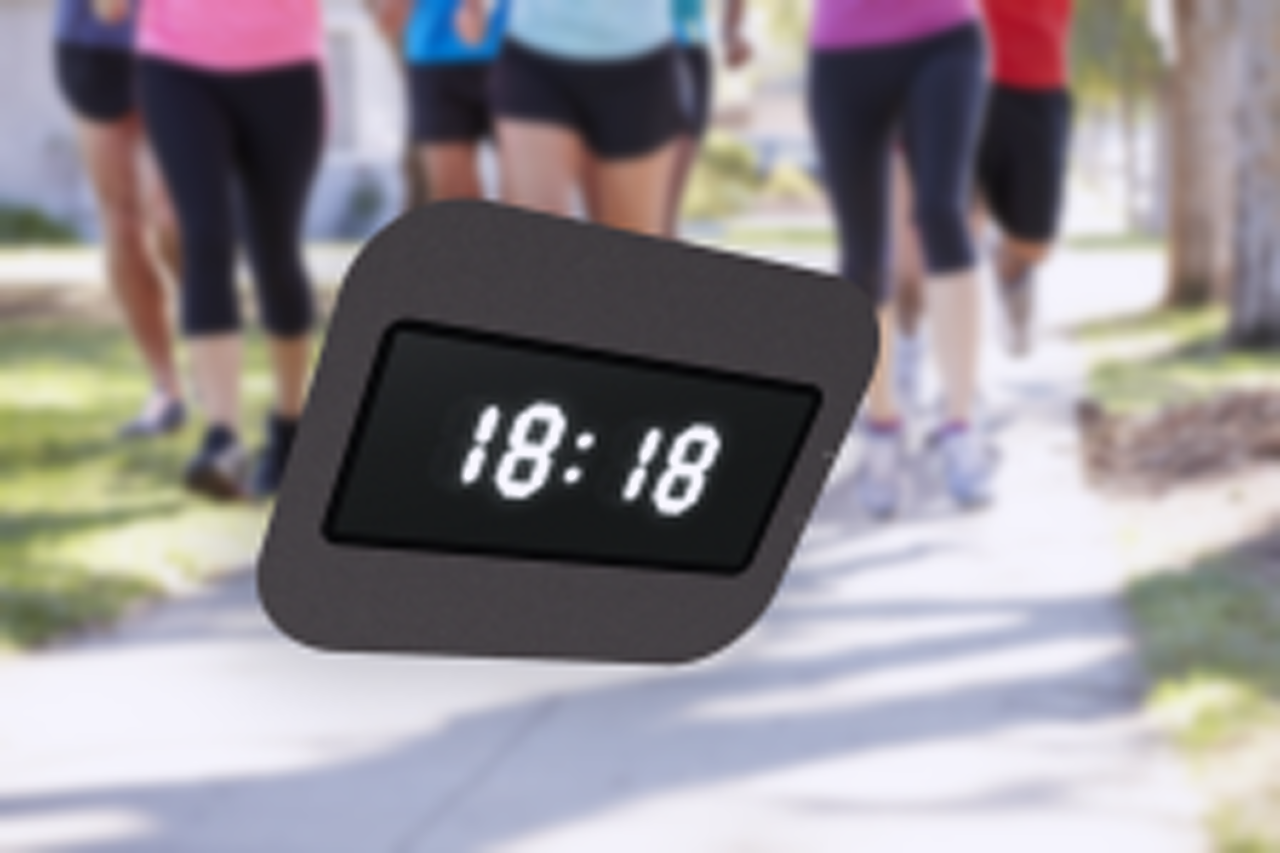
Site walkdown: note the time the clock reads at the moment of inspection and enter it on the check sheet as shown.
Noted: 18:18
